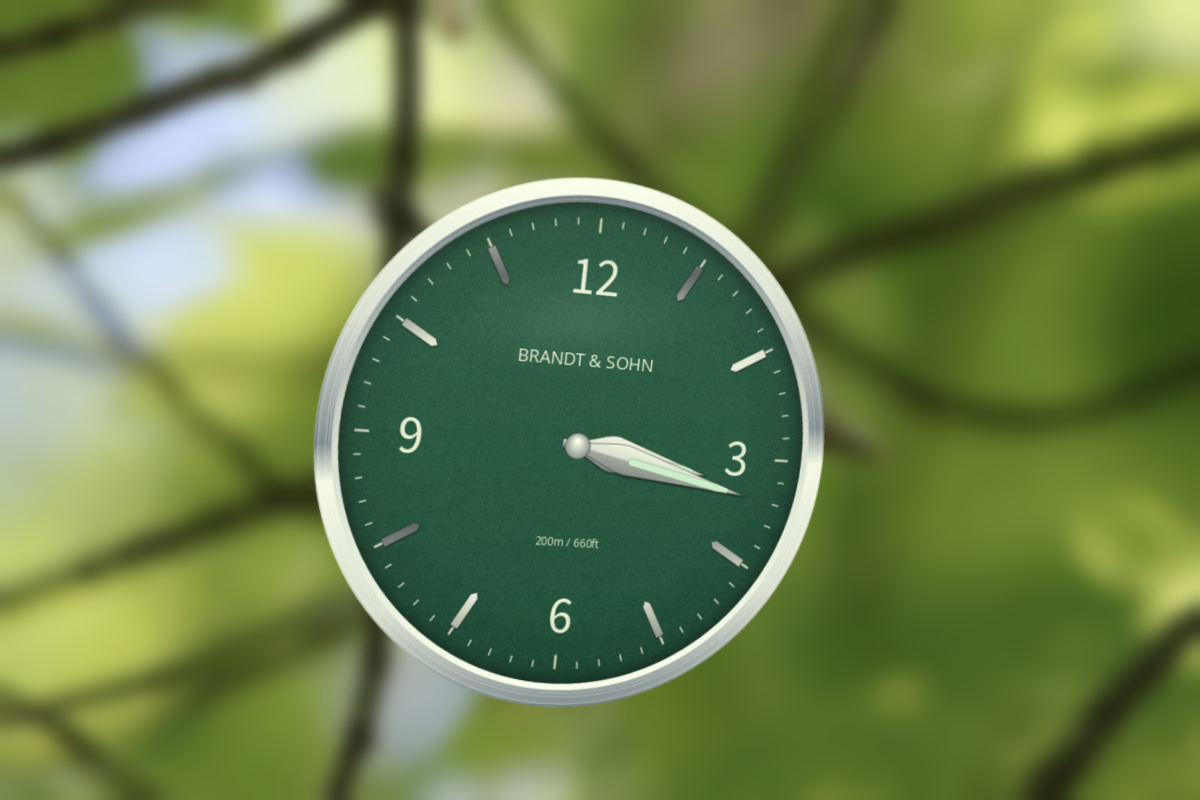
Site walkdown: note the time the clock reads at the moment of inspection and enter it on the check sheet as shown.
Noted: 3:17
